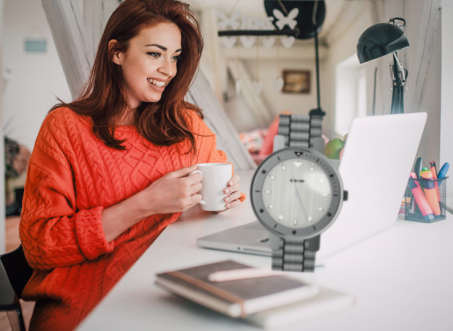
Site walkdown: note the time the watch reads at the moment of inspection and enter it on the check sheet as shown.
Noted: 11:26
